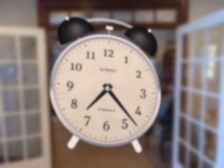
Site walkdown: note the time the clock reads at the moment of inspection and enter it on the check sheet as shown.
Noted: 7:23
